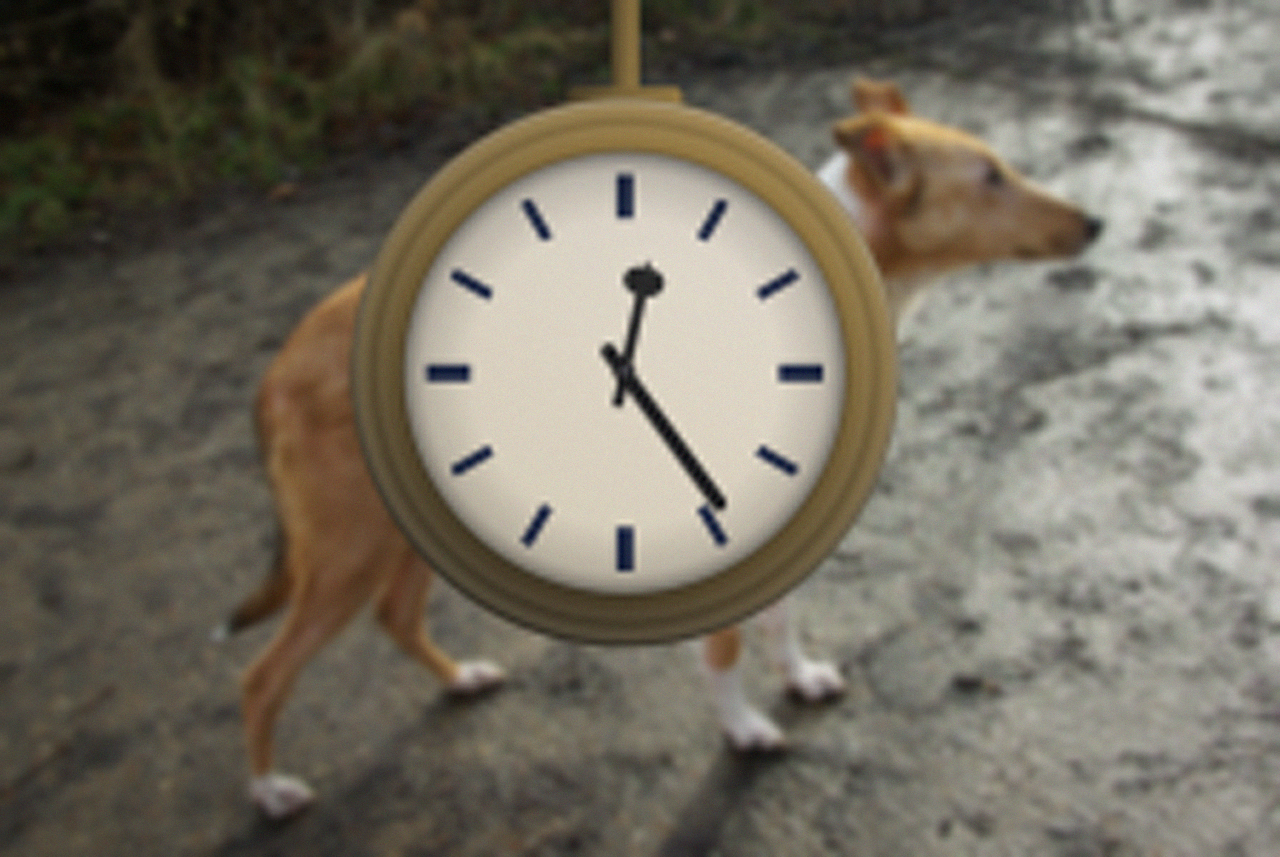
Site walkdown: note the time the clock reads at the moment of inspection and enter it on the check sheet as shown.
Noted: 12:24
